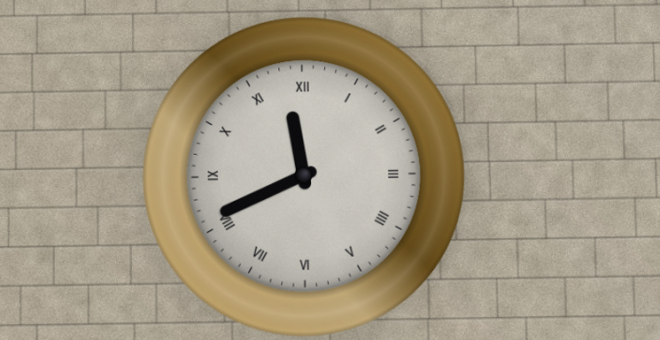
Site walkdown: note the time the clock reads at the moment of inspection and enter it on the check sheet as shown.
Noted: 11:41
